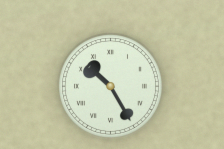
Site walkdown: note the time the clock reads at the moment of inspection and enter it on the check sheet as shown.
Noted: 10:25
